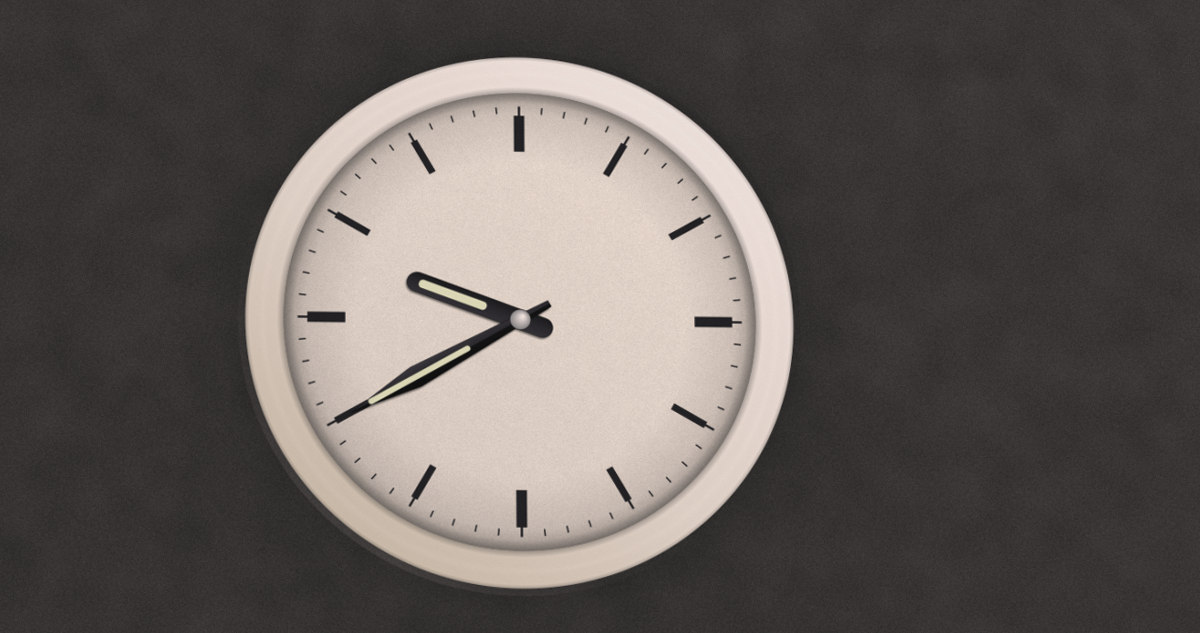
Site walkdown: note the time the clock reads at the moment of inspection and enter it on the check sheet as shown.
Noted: 9:40
